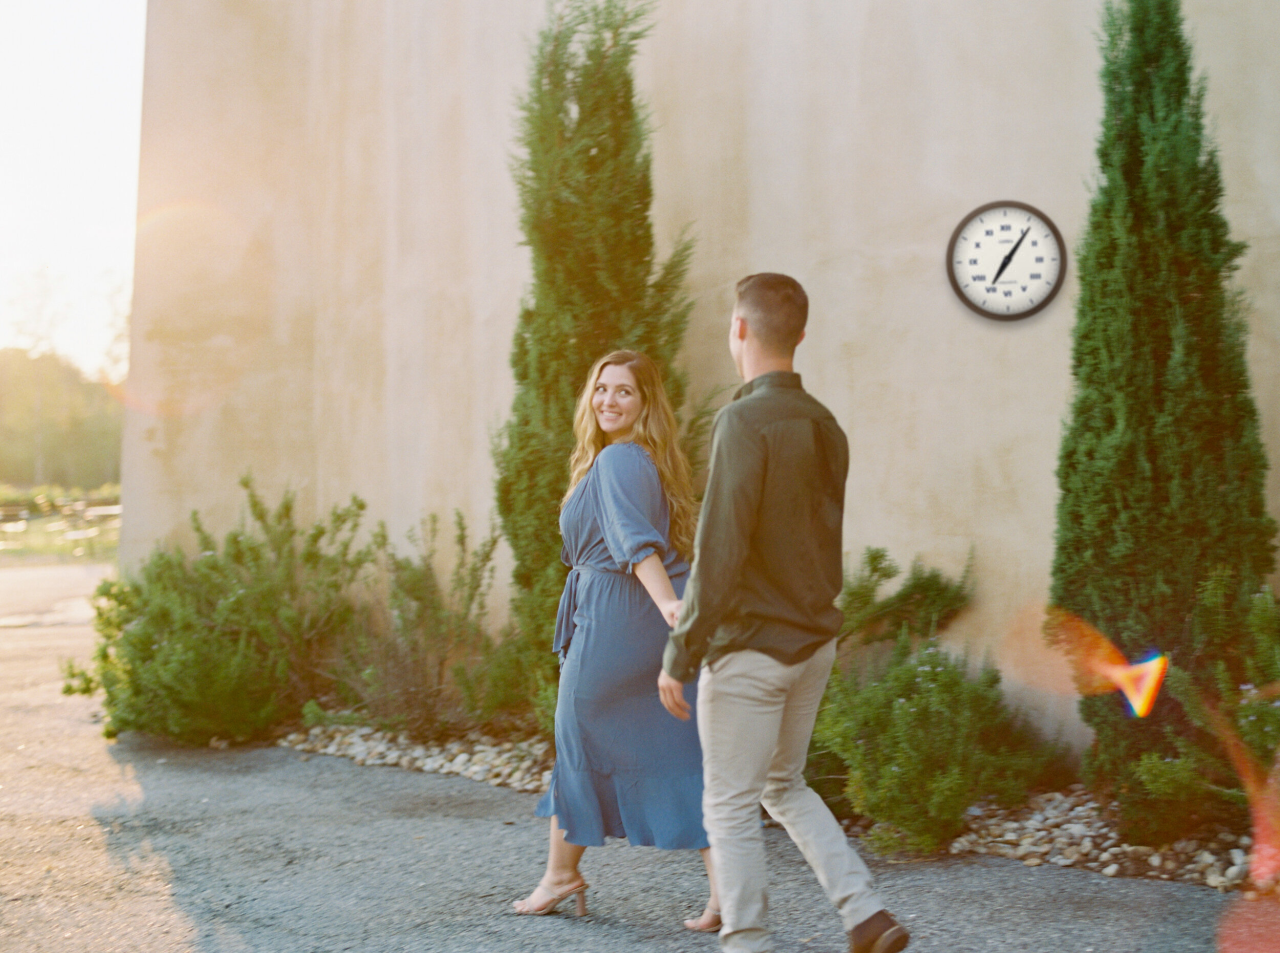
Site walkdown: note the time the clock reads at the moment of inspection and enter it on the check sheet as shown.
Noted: 7:06
